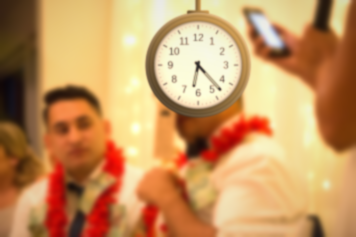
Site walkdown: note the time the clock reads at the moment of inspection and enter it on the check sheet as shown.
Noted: 6:23
